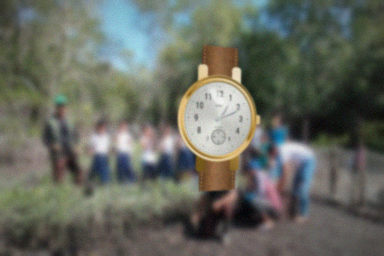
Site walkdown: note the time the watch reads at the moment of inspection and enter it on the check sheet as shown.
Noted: 1:11
